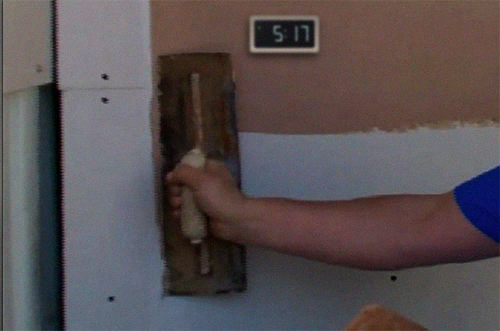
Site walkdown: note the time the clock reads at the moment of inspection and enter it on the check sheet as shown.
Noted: 5:17
